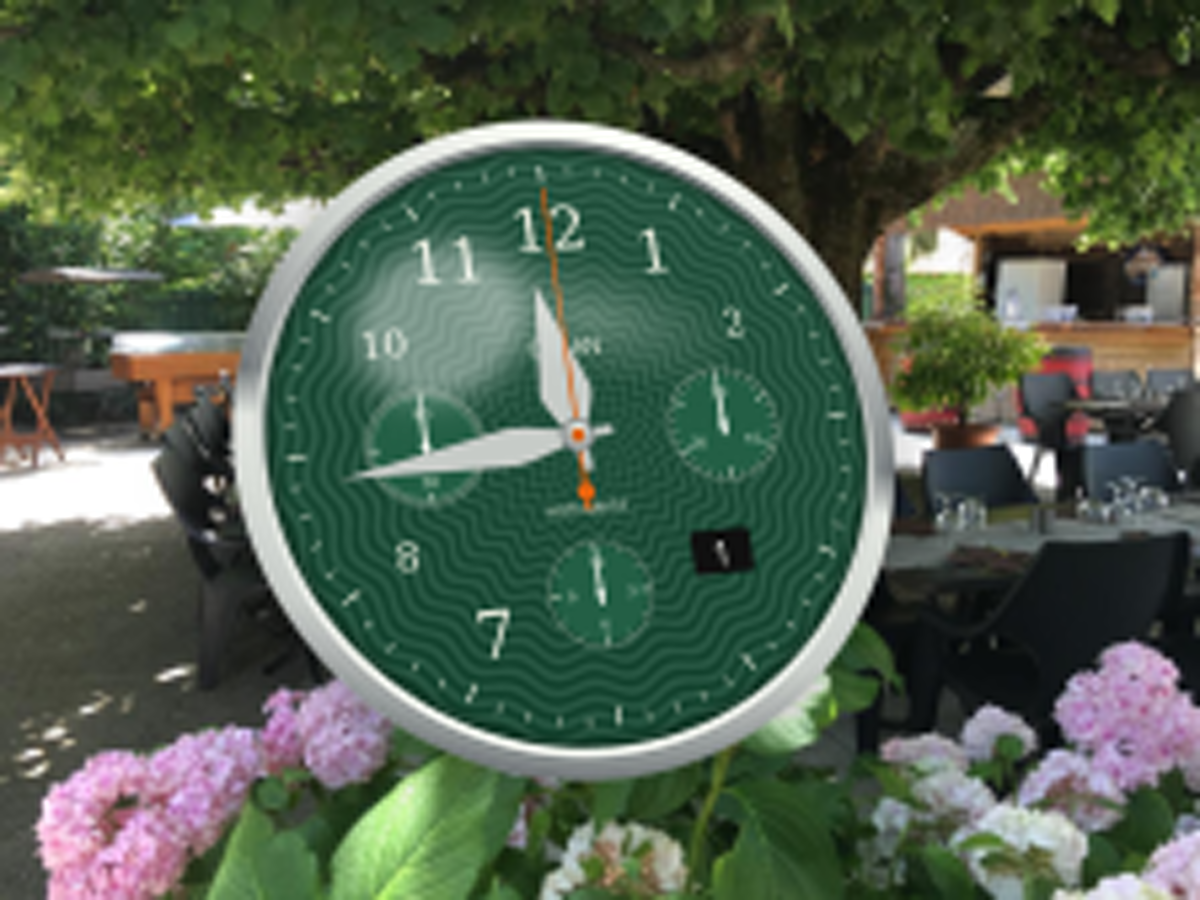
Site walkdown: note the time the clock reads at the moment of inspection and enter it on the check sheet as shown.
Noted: 11:44
